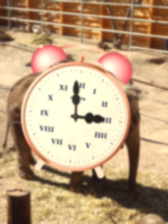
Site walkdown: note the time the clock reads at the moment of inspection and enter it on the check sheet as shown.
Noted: 2:59
